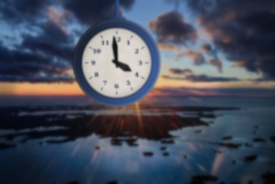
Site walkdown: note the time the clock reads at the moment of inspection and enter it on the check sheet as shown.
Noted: 3:59
